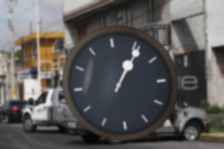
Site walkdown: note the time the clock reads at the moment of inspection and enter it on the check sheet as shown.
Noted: 1:06
